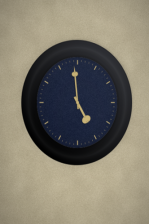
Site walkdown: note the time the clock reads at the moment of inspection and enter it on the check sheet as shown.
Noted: 4:59
